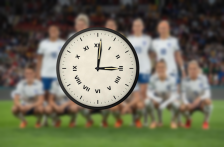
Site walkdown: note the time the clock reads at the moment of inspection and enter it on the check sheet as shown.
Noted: 3:01
